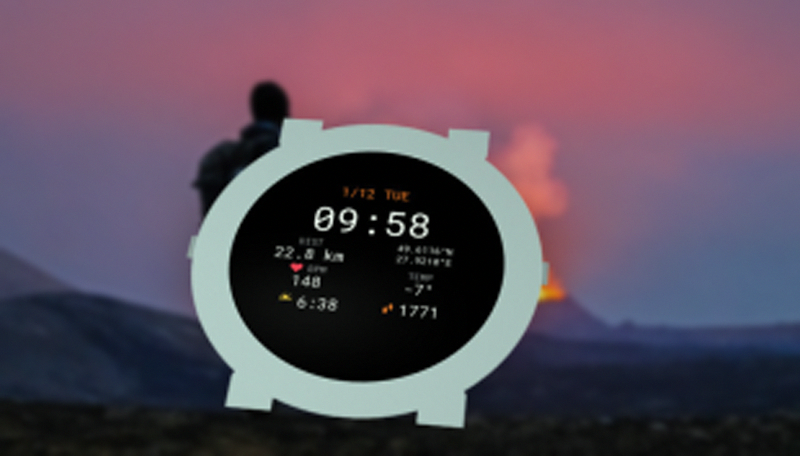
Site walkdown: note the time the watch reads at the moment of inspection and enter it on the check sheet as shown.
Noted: 9:58
